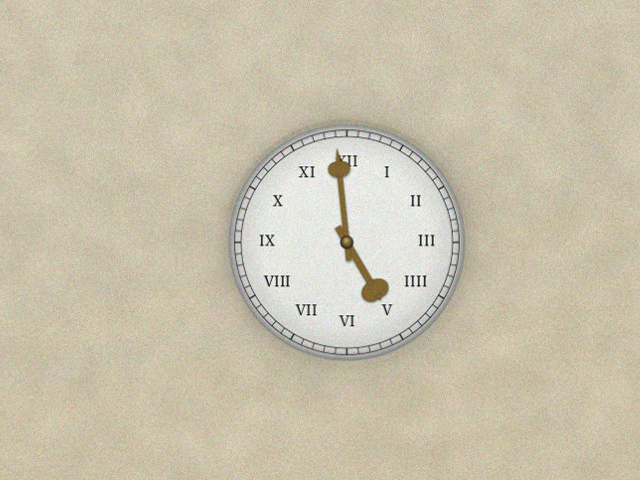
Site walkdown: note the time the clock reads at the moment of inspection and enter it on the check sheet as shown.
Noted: 4:59
